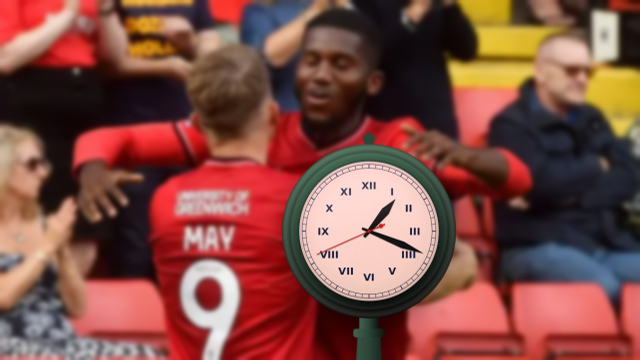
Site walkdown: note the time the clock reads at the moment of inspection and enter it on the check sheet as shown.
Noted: 1:18:41
